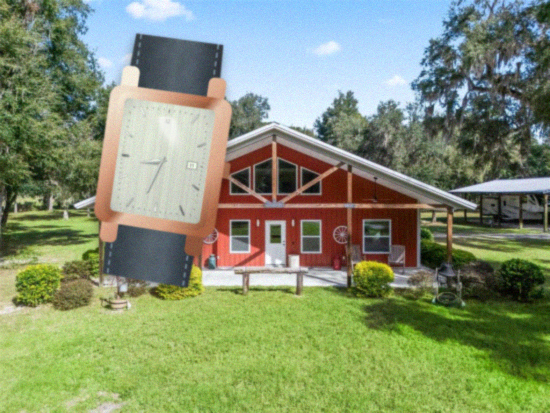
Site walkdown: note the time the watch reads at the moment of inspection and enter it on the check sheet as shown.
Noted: 8:33
